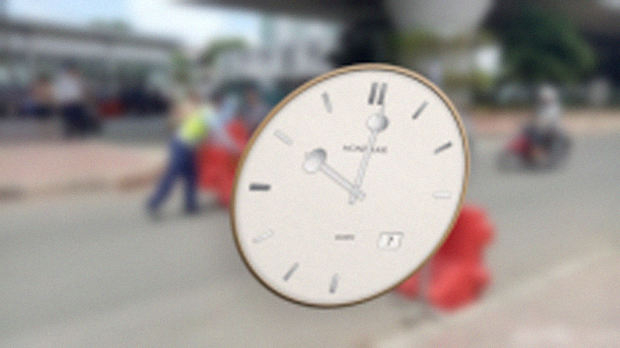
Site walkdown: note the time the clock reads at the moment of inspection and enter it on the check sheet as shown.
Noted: 10:01
